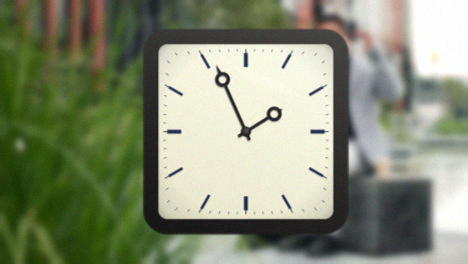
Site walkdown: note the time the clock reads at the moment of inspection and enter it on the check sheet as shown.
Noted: 1:56
